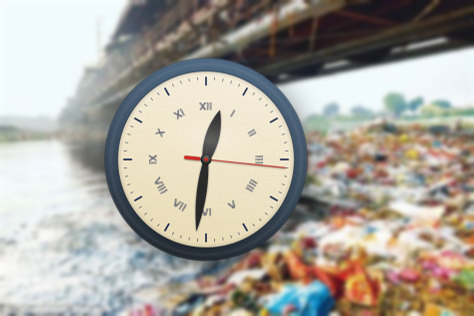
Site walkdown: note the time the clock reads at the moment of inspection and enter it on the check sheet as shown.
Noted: 12:31:16
